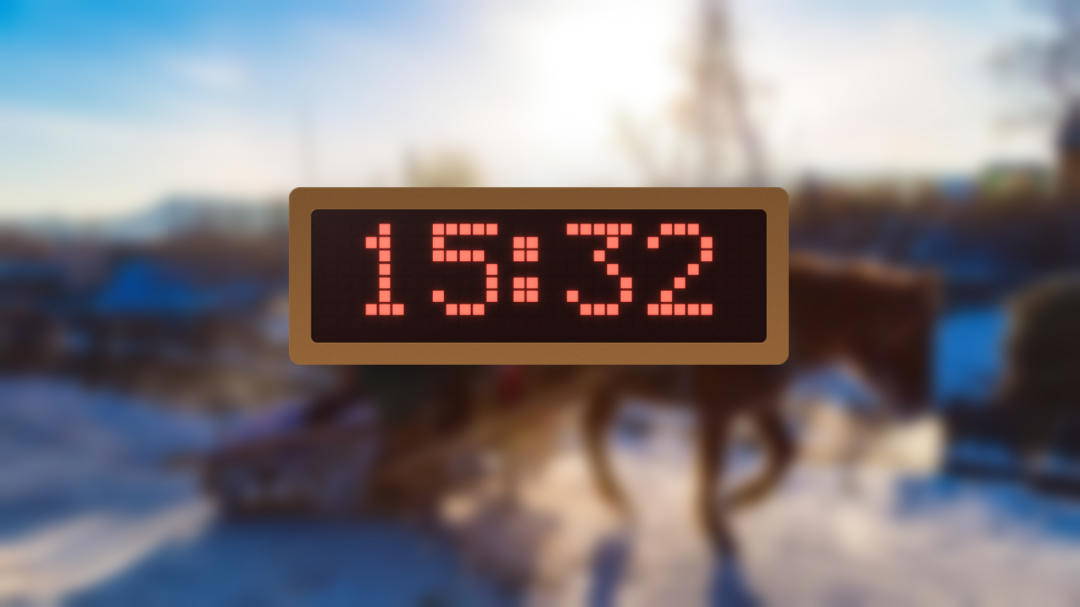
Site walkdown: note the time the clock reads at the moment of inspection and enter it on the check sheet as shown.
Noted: 15:32
